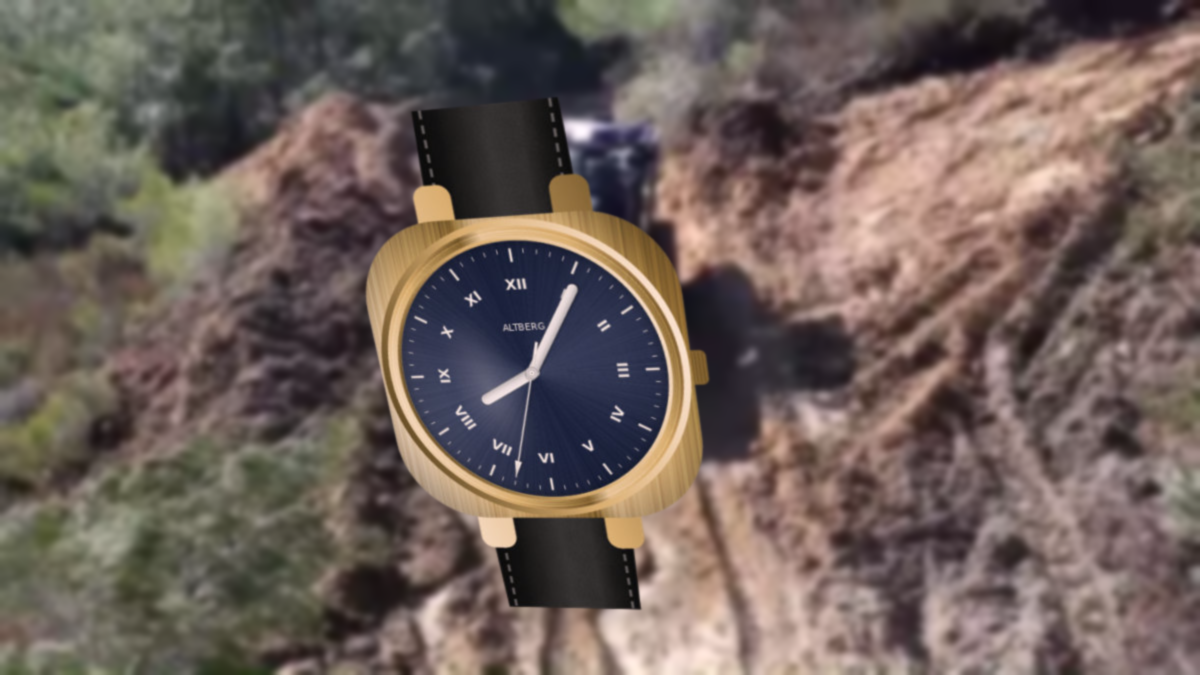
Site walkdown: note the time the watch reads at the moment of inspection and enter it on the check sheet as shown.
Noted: 8:05:33
